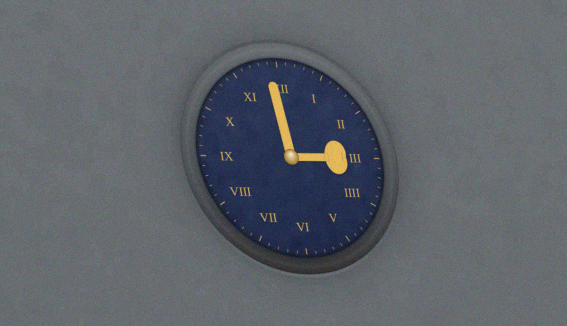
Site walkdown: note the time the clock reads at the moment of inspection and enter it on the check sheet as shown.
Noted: 2:59
